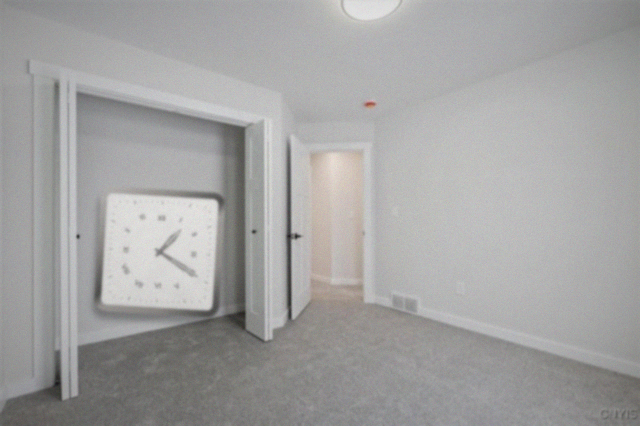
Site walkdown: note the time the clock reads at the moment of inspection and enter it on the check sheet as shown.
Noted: 1:20
